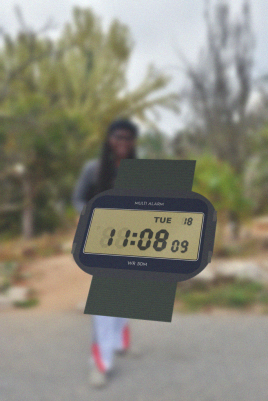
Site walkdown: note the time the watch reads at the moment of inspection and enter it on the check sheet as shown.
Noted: 11:08:09
